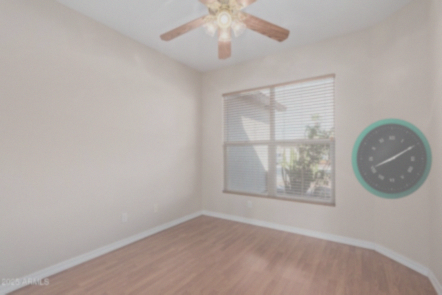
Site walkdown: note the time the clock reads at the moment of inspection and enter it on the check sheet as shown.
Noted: 8:10
